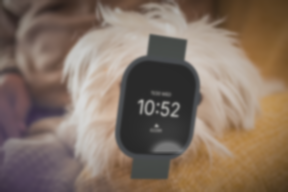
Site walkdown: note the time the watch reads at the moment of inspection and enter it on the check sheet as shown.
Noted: 10:52
